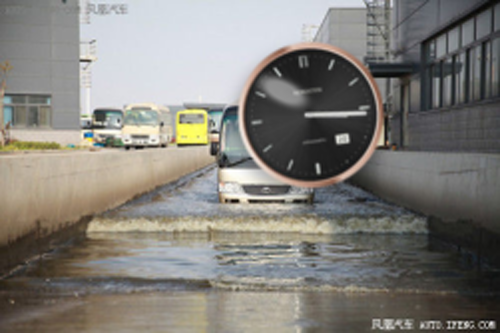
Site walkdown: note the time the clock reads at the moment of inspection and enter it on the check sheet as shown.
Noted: 3:16
